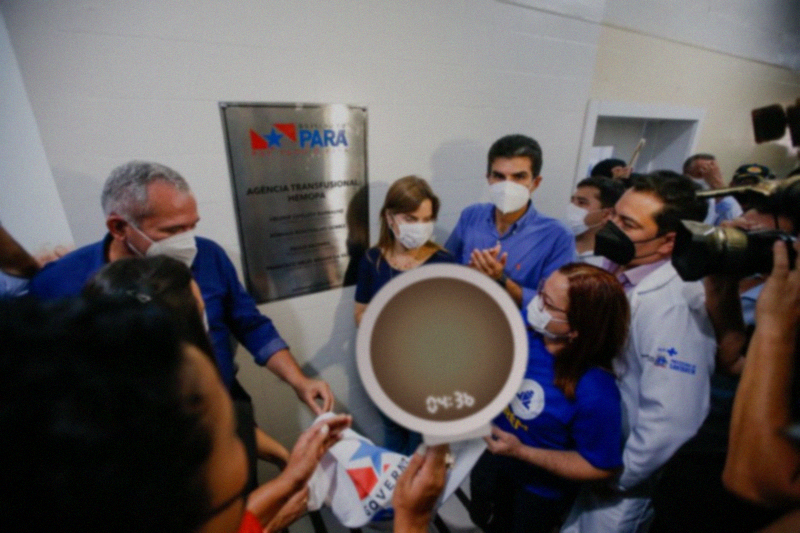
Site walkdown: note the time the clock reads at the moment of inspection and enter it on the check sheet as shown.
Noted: 4:36
